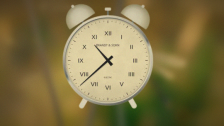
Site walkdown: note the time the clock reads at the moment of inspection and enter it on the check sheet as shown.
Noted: 10:38
